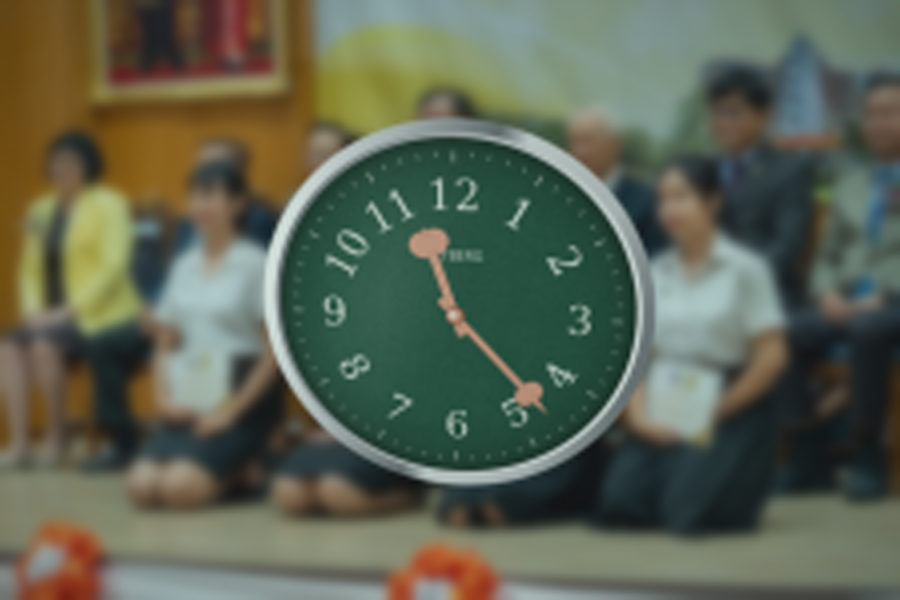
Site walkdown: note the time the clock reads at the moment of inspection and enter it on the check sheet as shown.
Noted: 11:23
